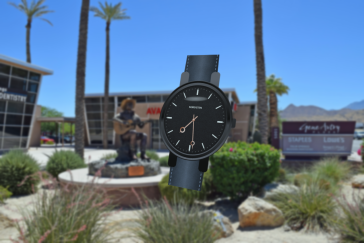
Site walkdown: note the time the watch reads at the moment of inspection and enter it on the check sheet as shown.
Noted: 7:29
